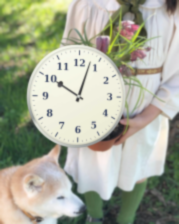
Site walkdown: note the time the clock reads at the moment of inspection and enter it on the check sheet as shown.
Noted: 10:03
